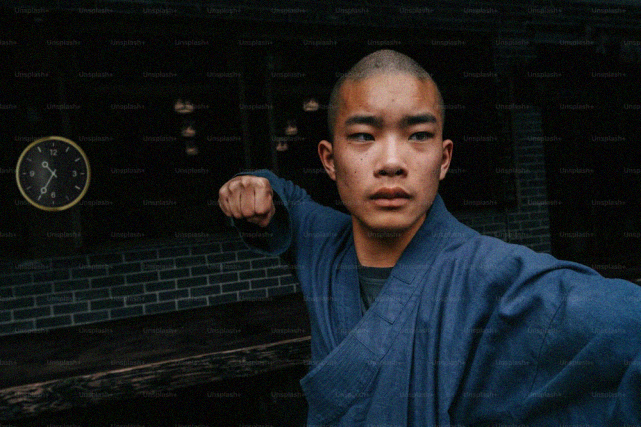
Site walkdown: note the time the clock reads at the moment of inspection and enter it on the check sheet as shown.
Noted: 10:35
